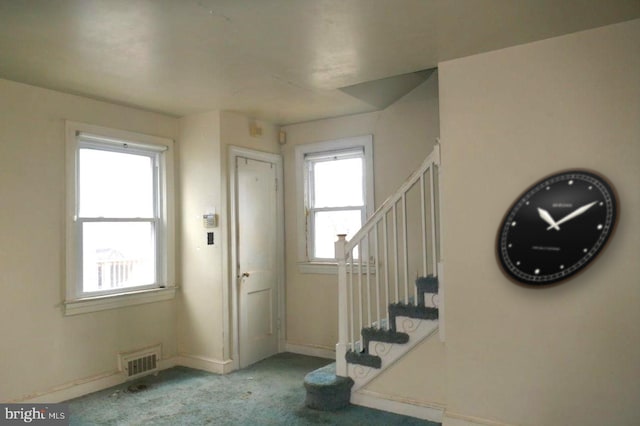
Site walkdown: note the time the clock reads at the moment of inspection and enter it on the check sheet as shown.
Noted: 10:09
